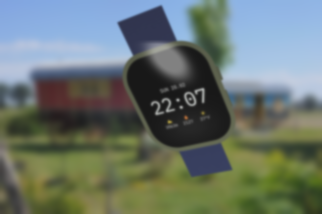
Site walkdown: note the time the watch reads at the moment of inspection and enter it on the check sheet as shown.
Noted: 22:07
